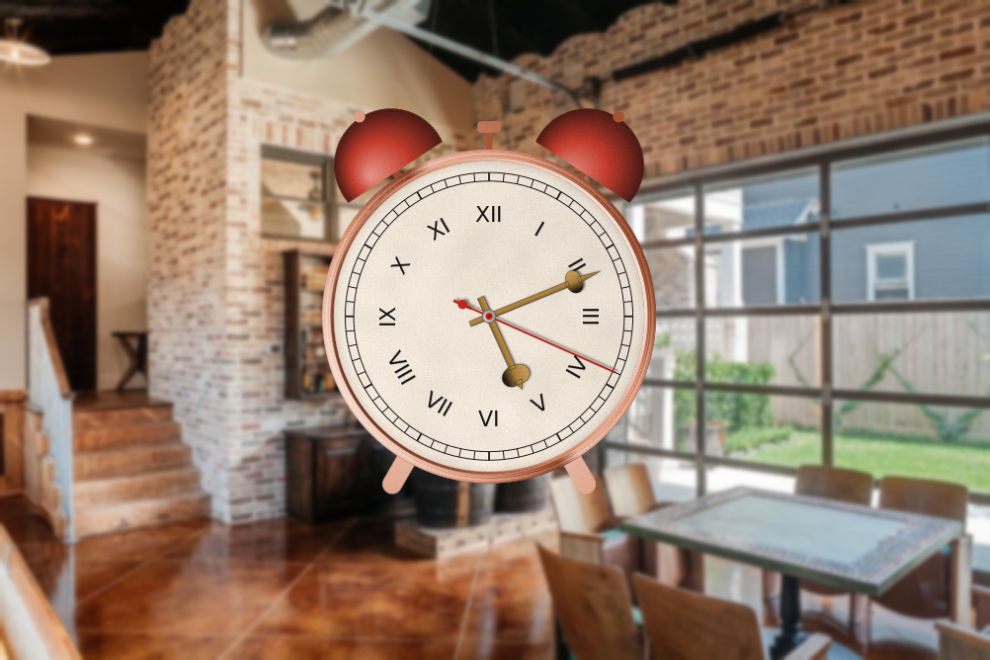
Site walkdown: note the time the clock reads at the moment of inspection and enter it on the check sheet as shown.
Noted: 5:11:19
